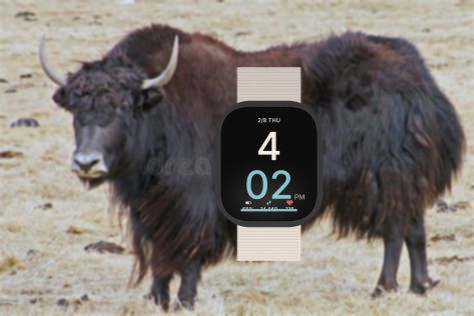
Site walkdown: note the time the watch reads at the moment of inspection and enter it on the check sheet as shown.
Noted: 4:02
